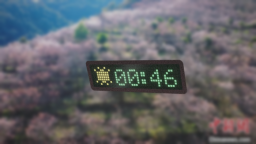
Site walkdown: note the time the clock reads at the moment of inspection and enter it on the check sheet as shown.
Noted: 0:46
